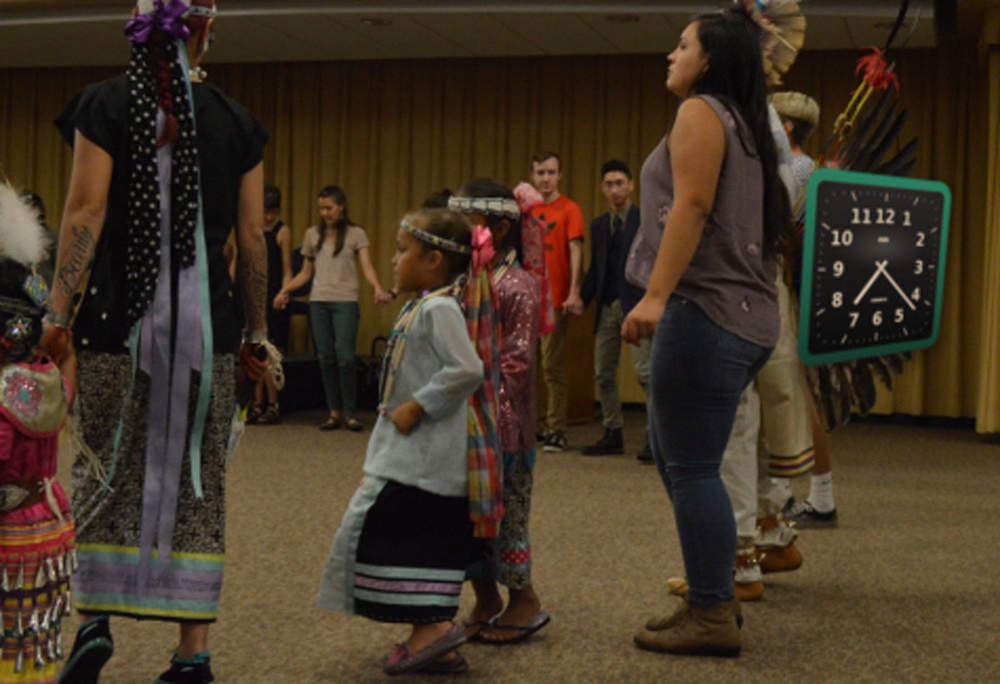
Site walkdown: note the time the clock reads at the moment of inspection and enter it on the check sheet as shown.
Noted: 7:22
